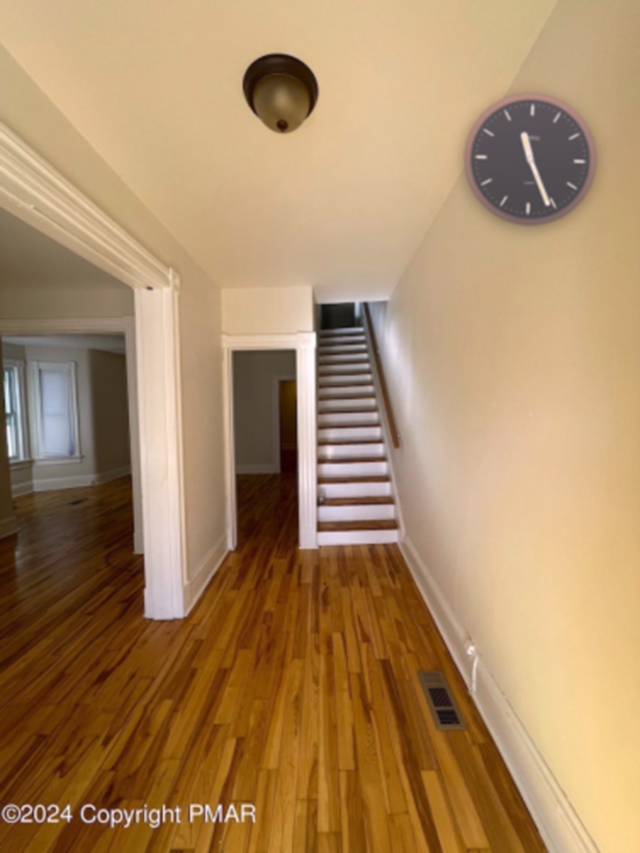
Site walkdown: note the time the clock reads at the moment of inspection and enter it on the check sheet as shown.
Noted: 11:26
